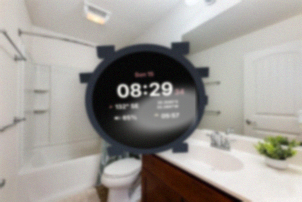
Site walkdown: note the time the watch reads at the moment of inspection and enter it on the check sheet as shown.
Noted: 8:29
